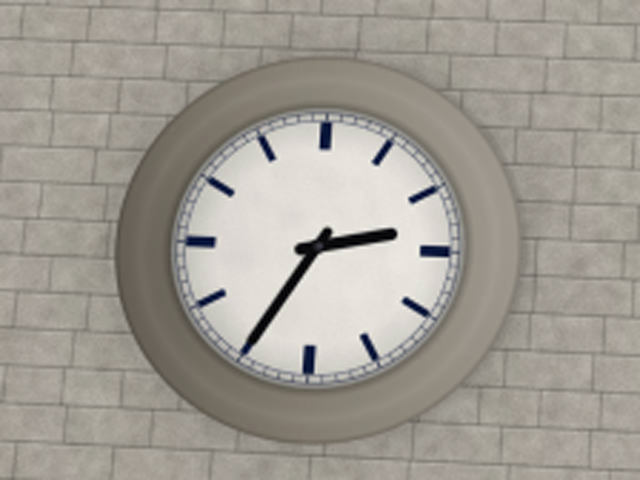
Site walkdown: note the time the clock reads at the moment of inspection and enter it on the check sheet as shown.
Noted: 2:35
